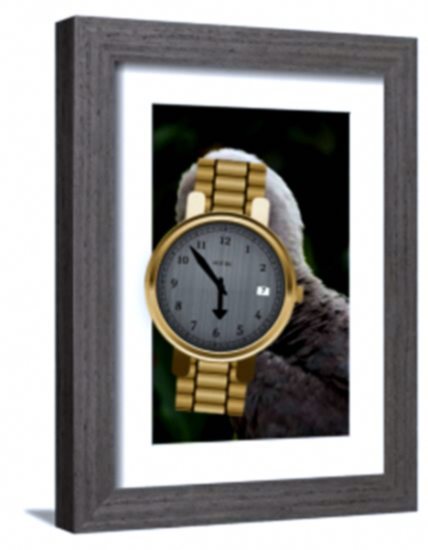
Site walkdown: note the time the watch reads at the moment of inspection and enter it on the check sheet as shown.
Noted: 5:53
